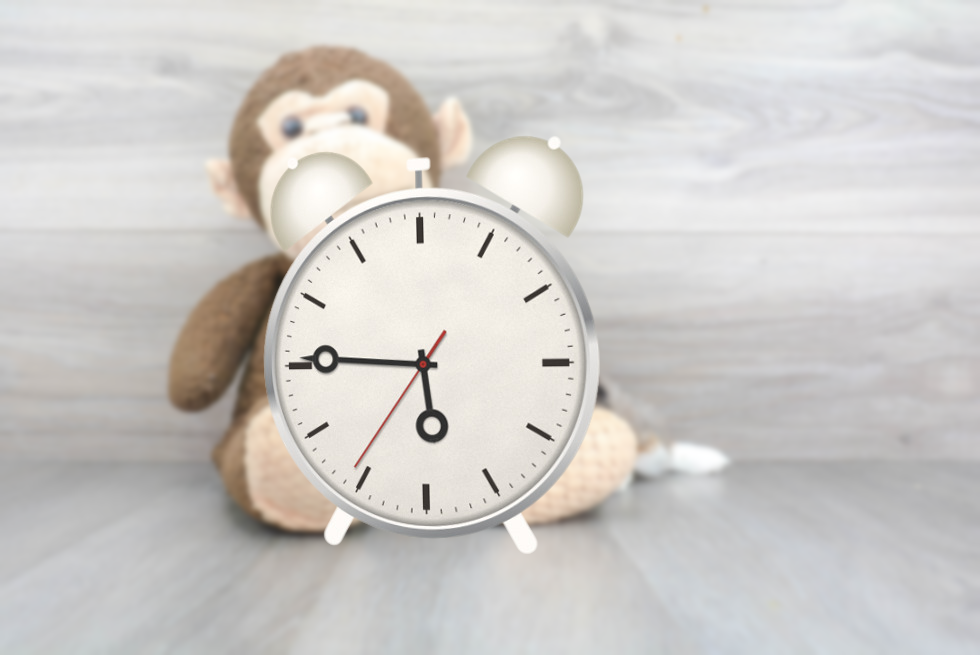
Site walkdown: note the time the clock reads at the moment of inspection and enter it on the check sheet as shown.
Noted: 5:45:36
